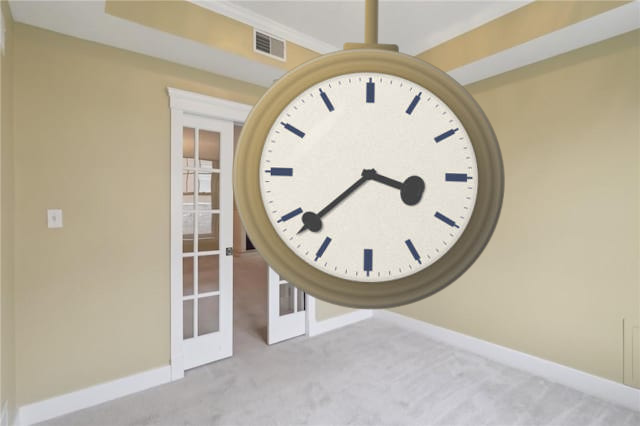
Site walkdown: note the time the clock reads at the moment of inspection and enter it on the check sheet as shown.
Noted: 3:38
